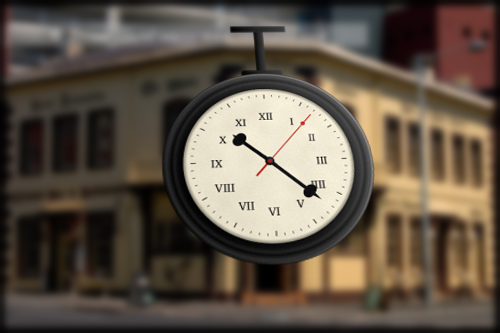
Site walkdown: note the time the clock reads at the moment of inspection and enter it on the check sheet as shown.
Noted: 10:22:07
